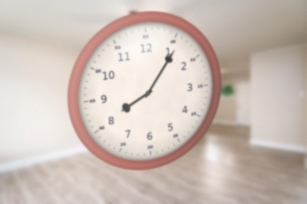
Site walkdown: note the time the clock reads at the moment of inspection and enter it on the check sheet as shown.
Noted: 8:06
